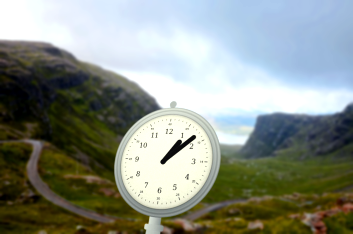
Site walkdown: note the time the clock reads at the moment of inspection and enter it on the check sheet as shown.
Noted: 1:08
